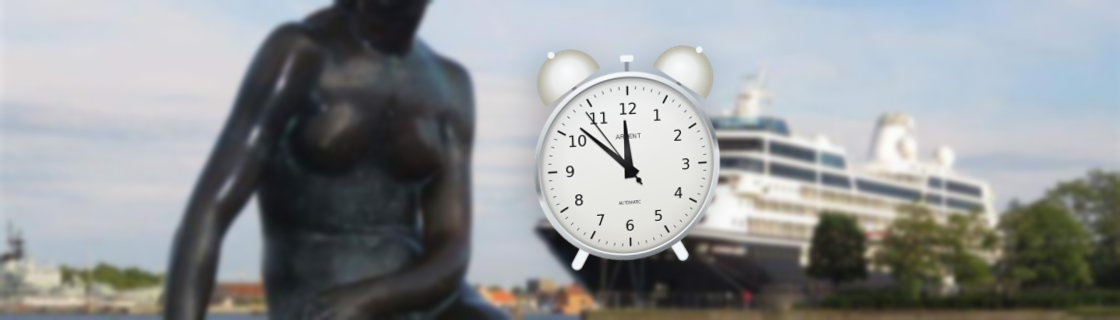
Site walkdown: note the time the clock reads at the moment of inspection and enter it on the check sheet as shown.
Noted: 11:51:54
